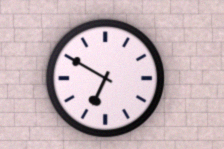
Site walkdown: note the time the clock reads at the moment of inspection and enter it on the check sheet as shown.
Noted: 6:50
